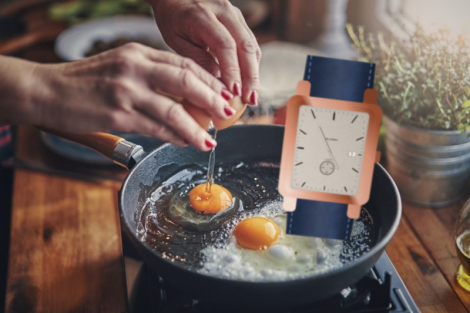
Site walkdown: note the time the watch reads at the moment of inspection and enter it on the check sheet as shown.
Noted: 4:55
